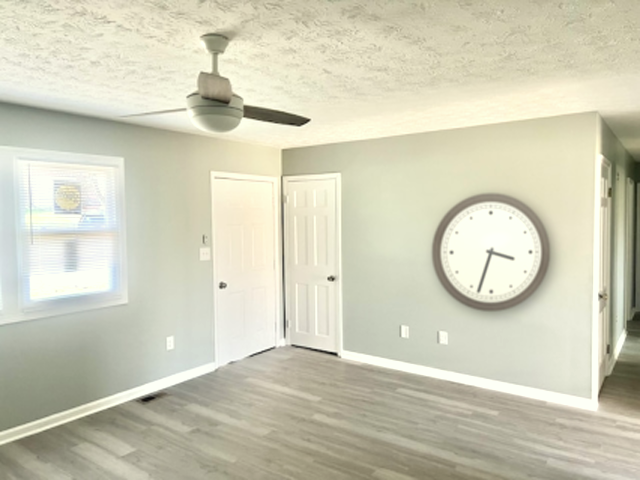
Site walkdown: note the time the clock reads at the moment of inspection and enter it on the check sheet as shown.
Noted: 3:33
